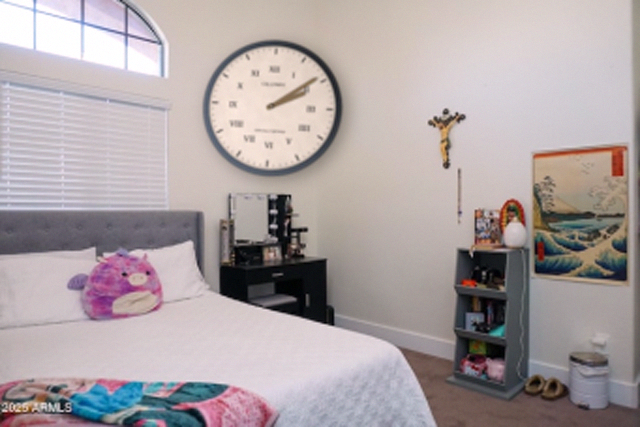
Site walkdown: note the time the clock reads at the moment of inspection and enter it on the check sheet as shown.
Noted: 2:09
